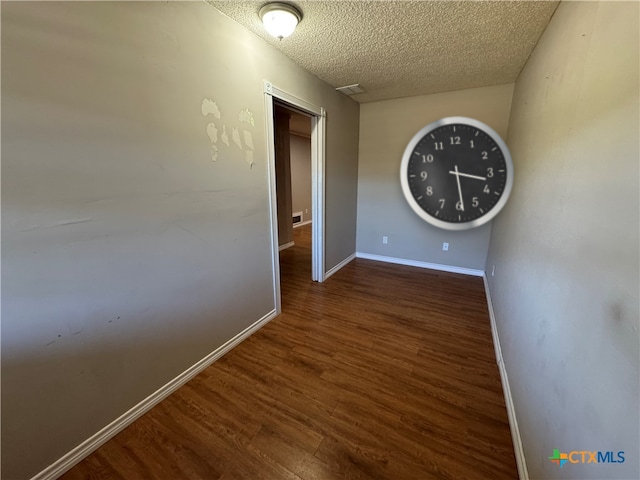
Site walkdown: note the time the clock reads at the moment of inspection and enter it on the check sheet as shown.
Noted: 3:29
